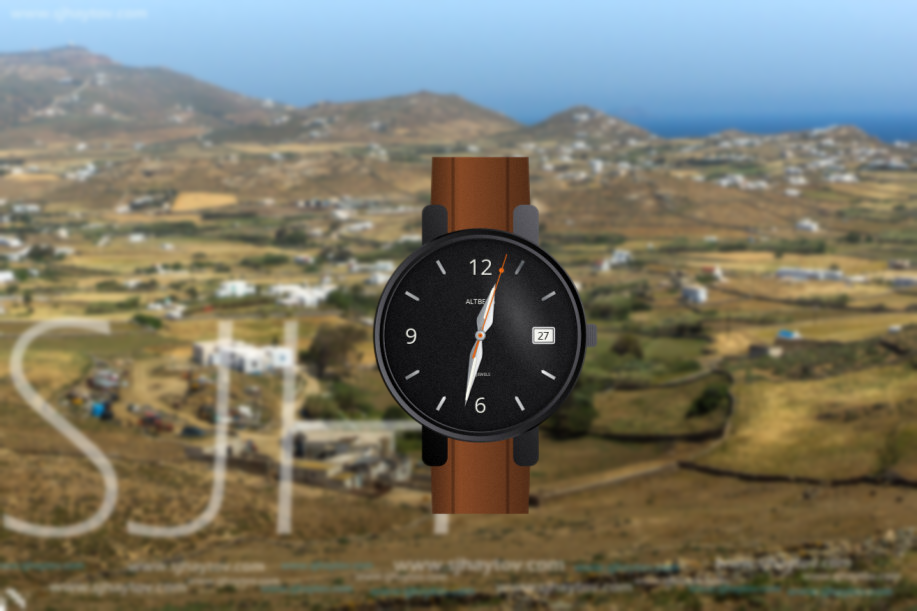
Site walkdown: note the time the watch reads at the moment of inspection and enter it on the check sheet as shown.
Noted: 12:32:03
